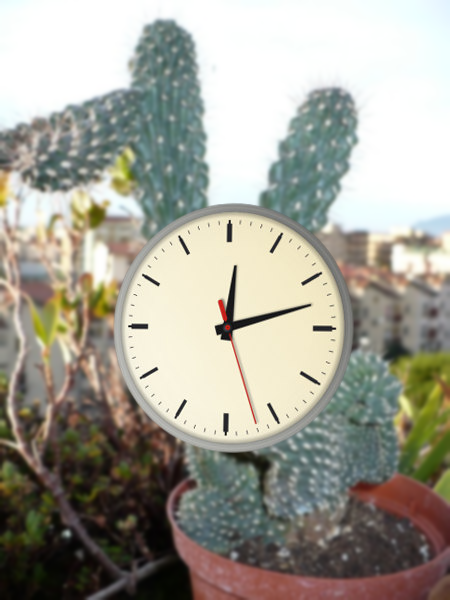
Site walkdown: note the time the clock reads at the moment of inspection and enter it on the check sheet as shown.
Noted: 12:12:27
